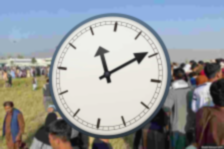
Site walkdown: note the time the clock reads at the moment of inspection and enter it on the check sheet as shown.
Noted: 11:09
